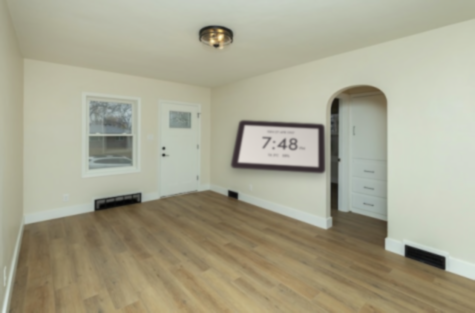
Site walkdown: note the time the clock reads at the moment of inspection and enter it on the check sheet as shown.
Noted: 7:48
